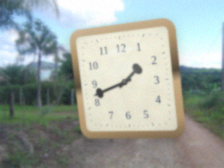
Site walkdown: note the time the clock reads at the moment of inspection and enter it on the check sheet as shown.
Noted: 1:42
